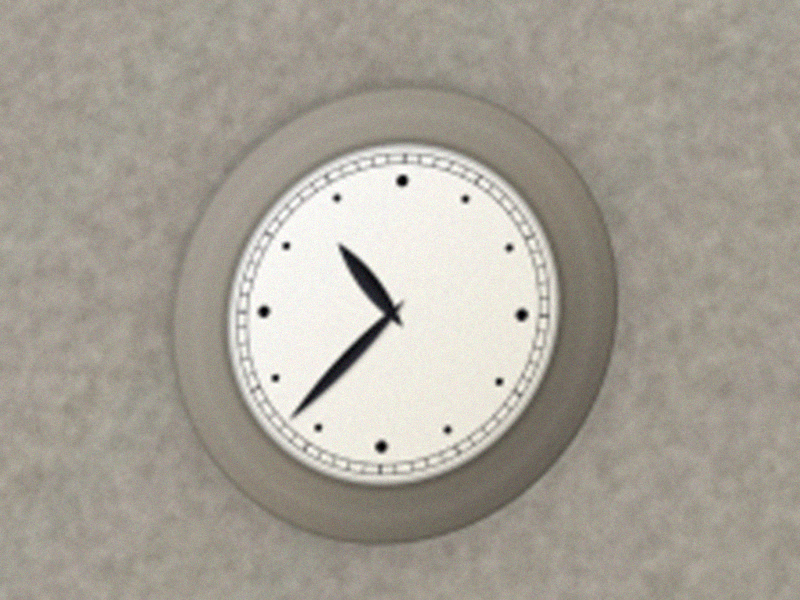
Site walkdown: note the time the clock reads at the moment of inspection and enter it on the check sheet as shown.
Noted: 10:37
